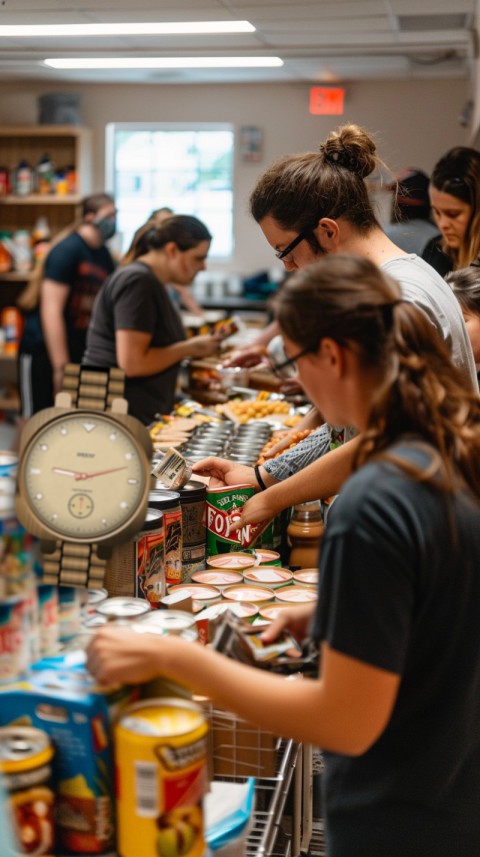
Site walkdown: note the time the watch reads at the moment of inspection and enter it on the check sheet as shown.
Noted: 9:12
